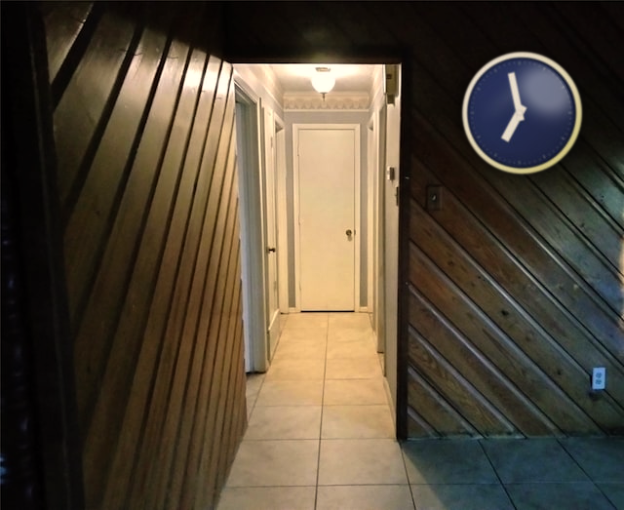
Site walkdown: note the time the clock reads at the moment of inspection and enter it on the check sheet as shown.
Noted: 6:58
